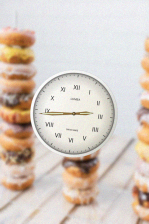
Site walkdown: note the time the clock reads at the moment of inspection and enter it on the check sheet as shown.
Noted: 2:44
